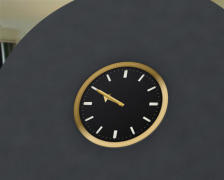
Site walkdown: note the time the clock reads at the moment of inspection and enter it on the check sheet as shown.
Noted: 9:50
